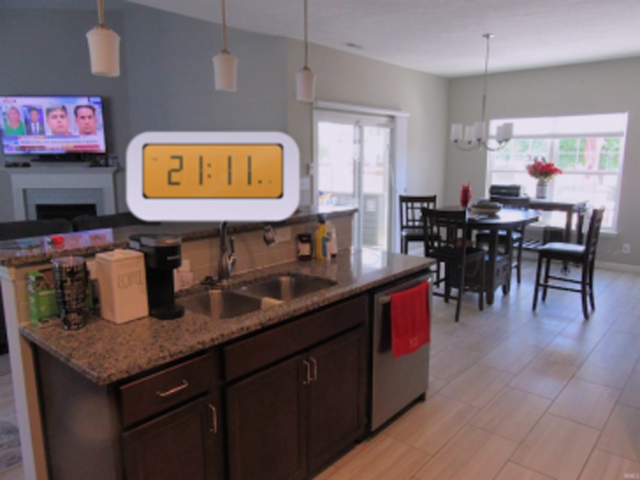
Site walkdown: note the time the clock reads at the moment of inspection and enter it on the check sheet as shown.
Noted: 21:11
